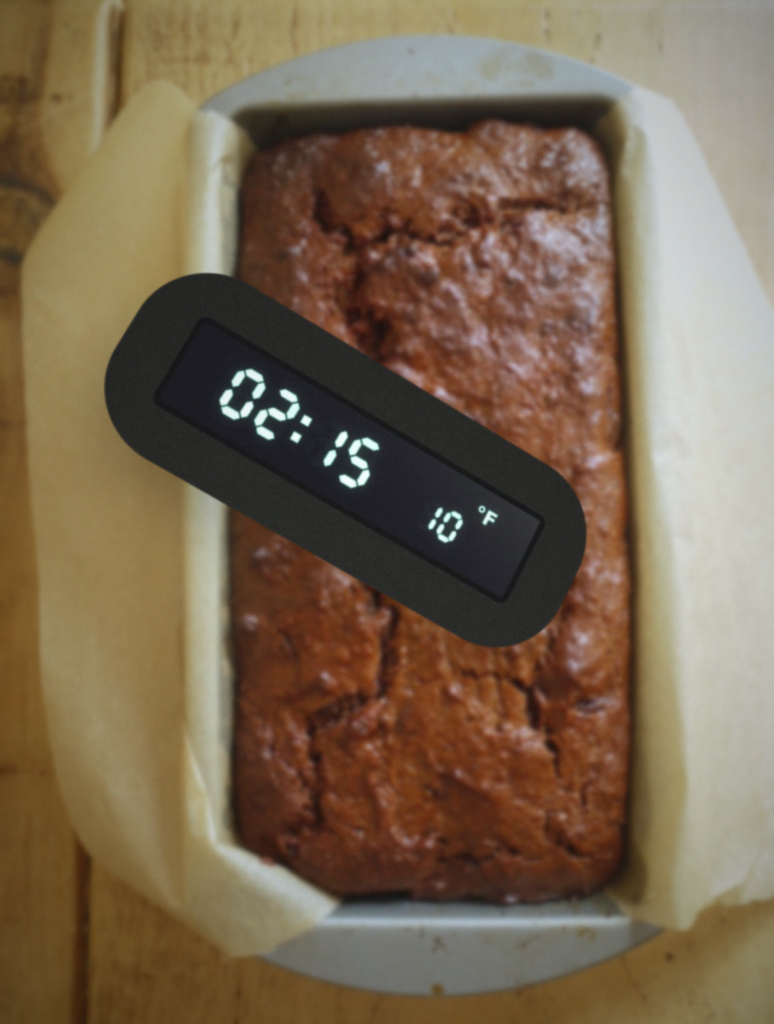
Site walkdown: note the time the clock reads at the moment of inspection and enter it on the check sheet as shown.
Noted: 2:15
